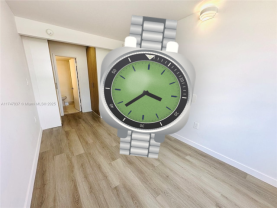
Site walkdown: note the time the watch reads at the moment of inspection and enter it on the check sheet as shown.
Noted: 3:38
